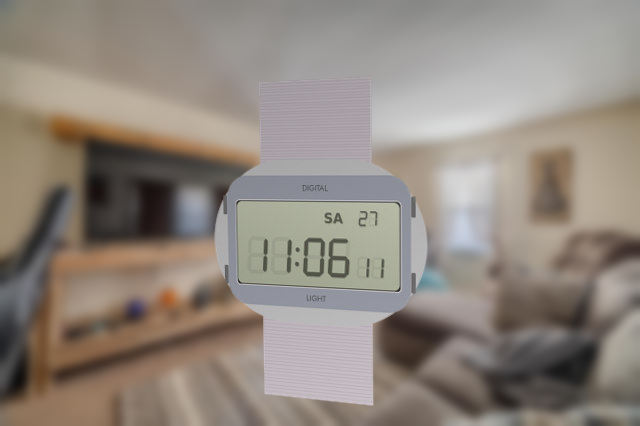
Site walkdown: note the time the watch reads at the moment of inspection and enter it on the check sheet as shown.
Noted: 11:06:11
